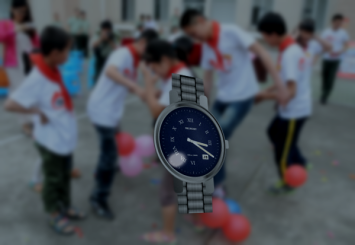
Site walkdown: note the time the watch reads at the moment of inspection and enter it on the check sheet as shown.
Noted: 3:20
